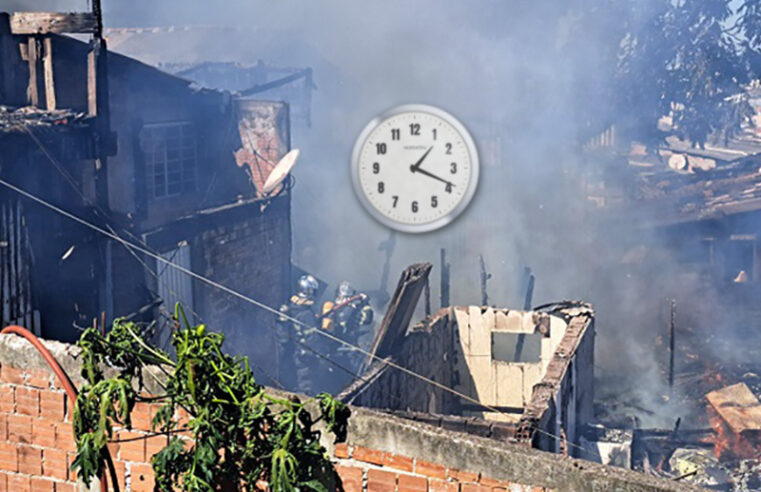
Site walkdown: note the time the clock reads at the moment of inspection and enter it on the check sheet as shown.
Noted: 1:19
